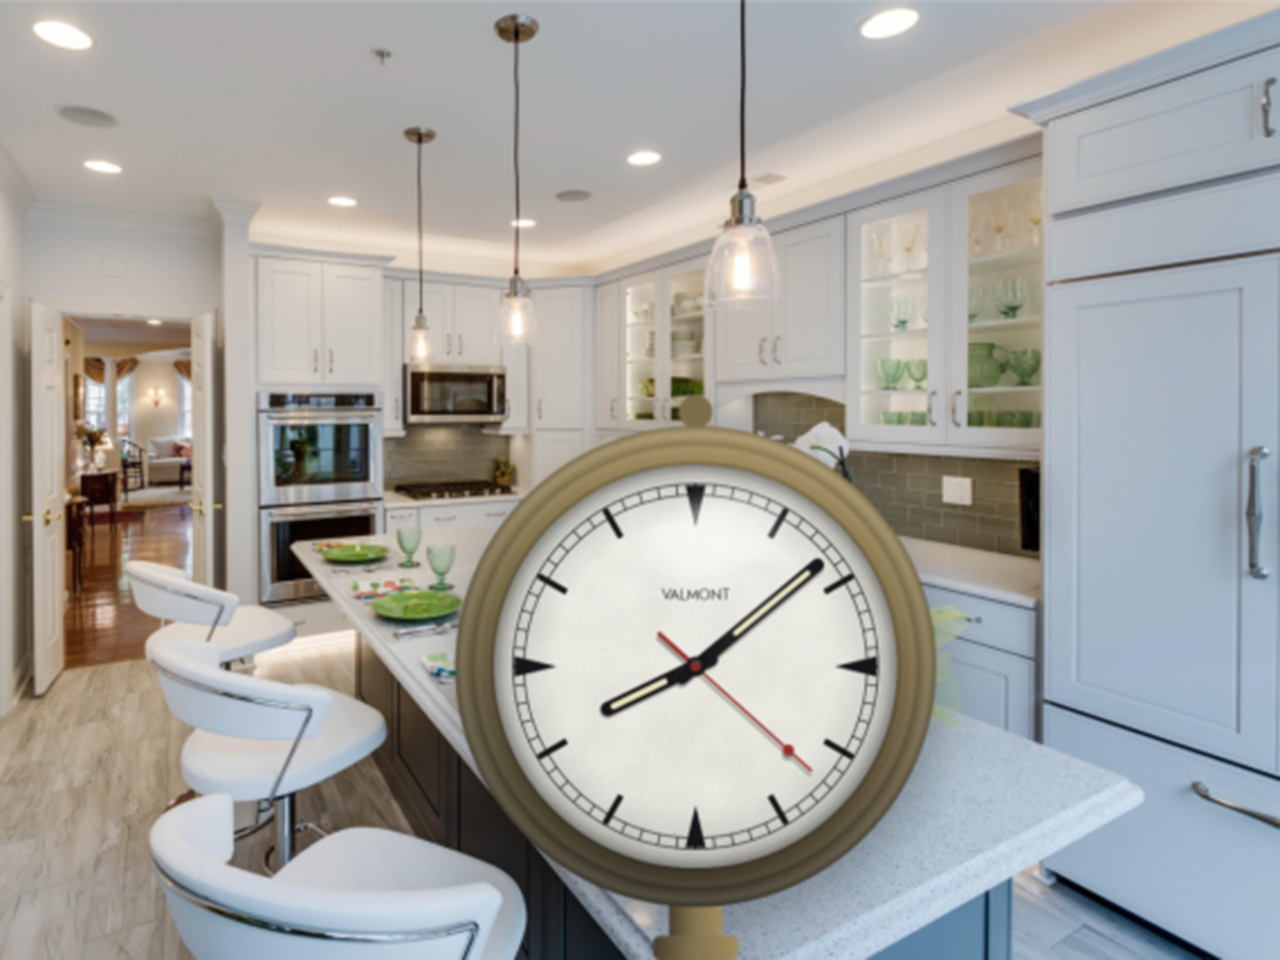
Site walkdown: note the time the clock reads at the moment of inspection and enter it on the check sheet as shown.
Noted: 8:08:22
